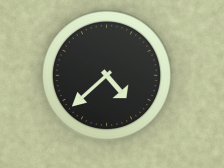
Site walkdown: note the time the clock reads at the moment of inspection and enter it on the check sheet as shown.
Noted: 4:38
